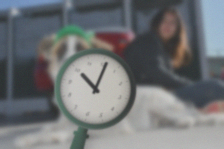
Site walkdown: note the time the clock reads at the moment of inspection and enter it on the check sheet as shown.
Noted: 10:01
